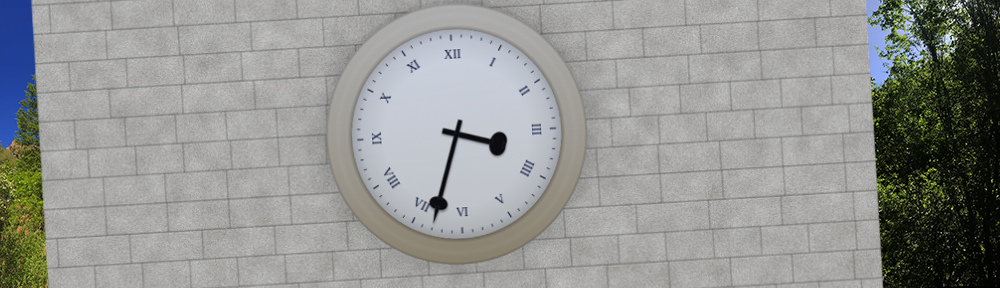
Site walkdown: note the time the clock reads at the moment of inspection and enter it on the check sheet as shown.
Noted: 3:33
